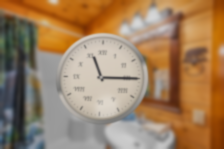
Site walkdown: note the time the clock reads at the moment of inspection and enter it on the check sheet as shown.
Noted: 11:15
